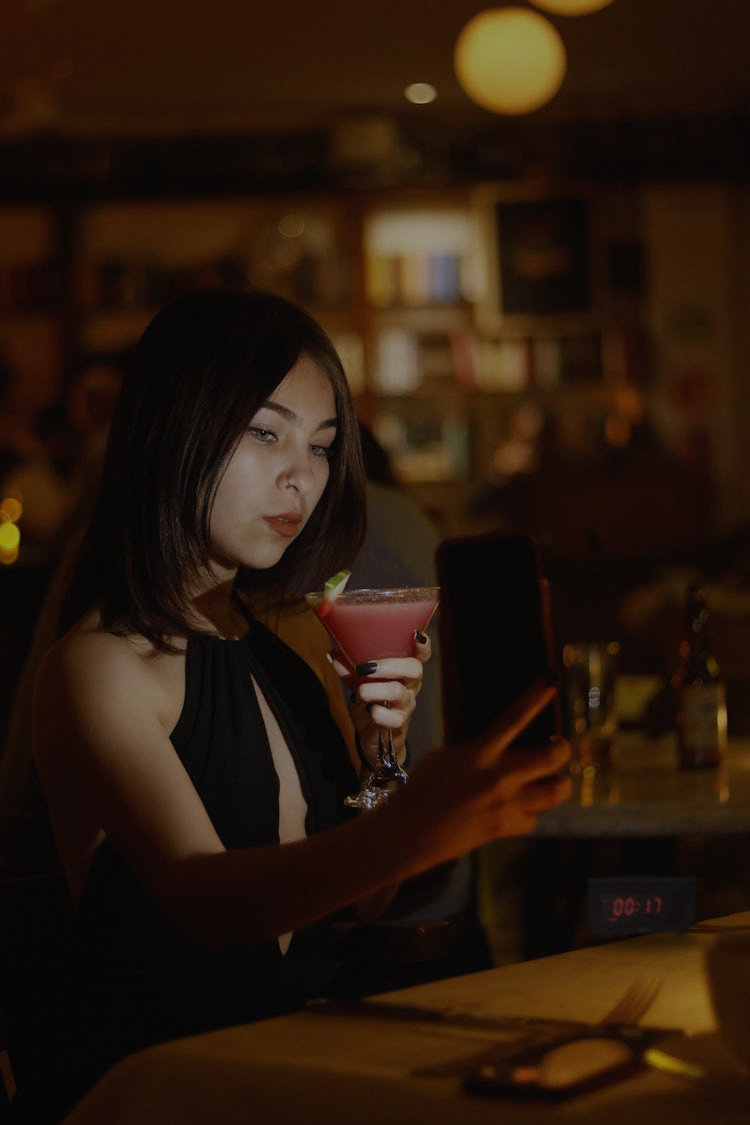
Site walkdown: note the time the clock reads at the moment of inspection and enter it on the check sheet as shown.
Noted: 0:17
